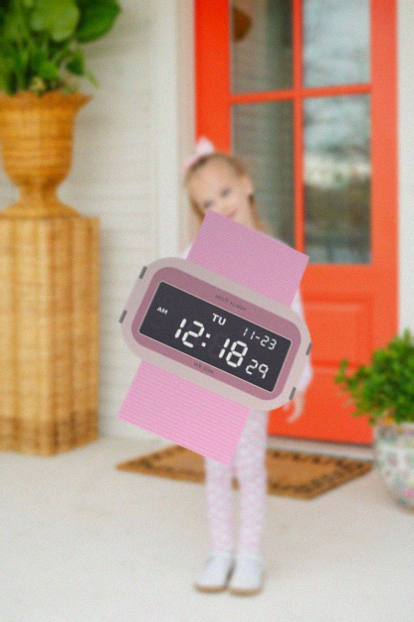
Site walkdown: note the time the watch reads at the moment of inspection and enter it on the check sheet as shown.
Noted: 12:18:29
